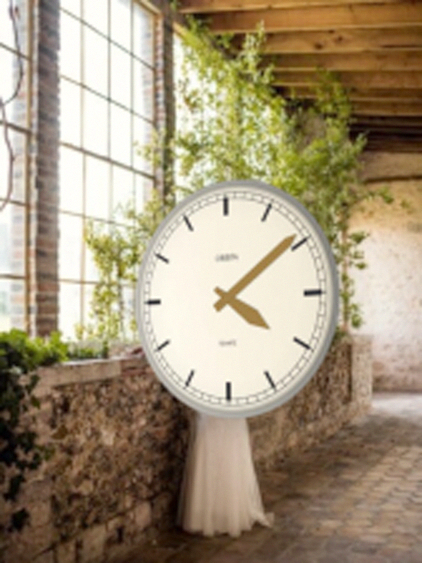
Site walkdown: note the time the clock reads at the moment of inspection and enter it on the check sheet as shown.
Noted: 4:09
